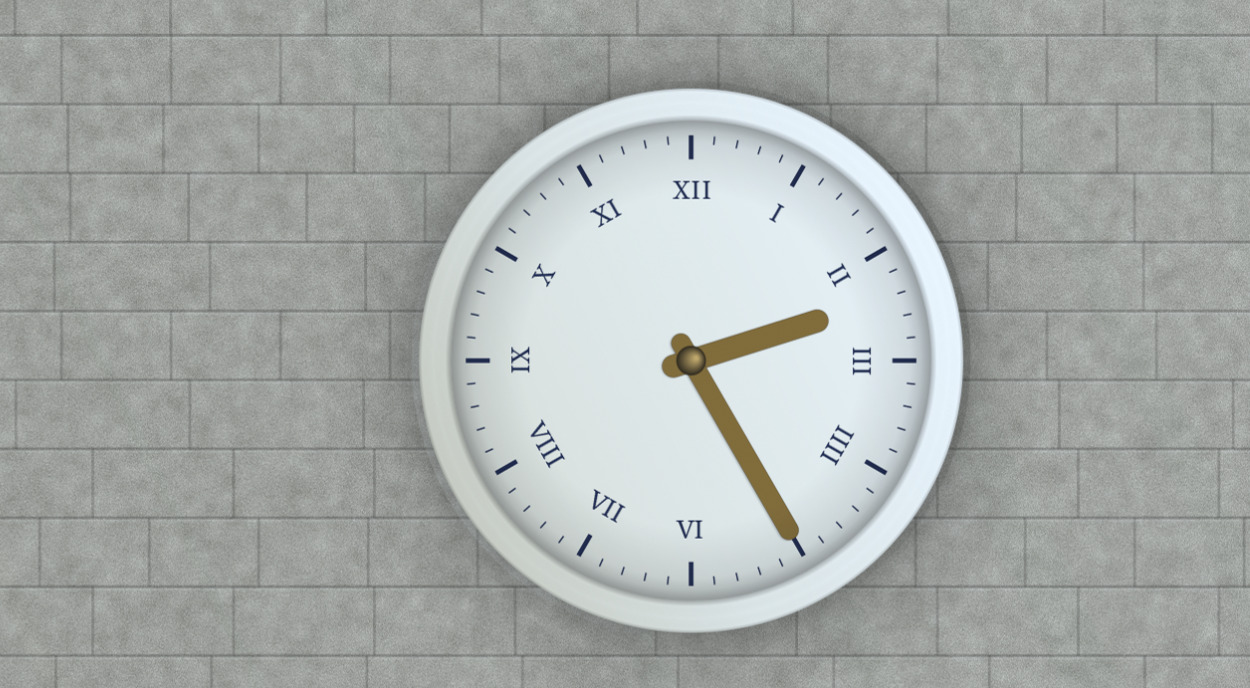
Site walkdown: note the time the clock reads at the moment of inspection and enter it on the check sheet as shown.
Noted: 2:25
